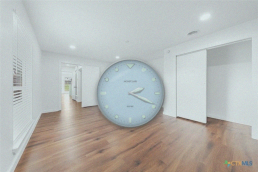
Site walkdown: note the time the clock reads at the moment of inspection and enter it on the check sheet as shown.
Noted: 2:19
